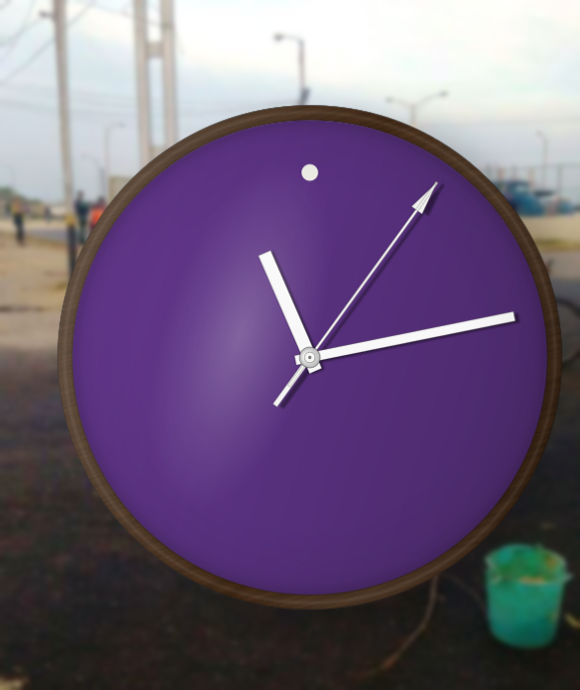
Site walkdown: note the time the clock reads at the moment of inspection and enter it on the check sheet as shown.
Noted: 11:13:06
